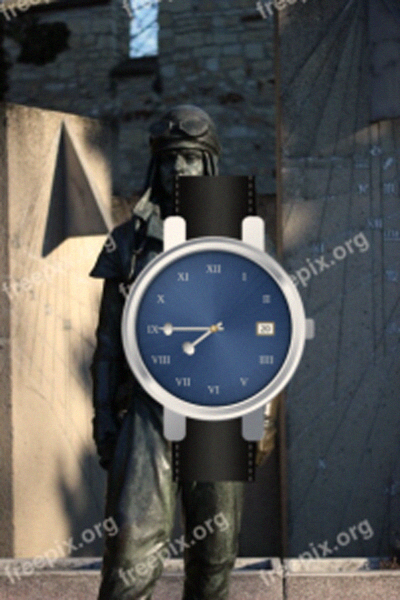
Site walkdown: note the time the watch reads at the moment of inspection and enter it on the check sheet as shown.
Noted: 7:45
